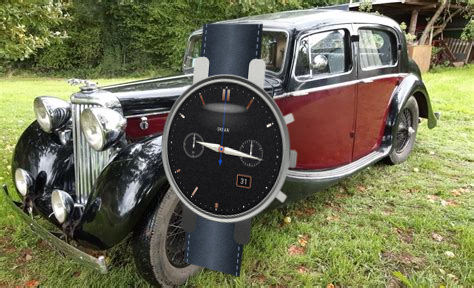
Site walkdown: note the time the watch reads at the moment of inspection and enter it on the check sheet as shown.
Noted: 9:16
